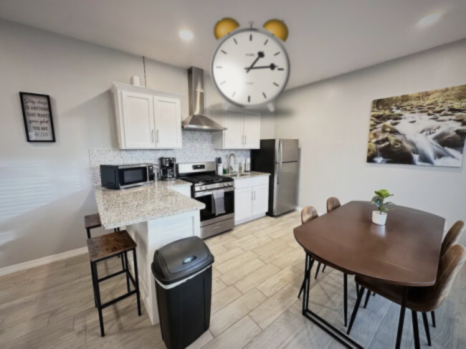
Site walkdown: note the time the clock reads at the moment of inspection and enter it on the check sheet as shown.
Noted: 1:14
